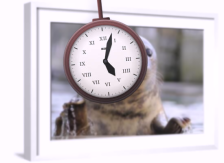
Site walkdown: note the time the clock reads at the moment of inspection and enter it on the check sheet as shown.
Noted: 5:03
